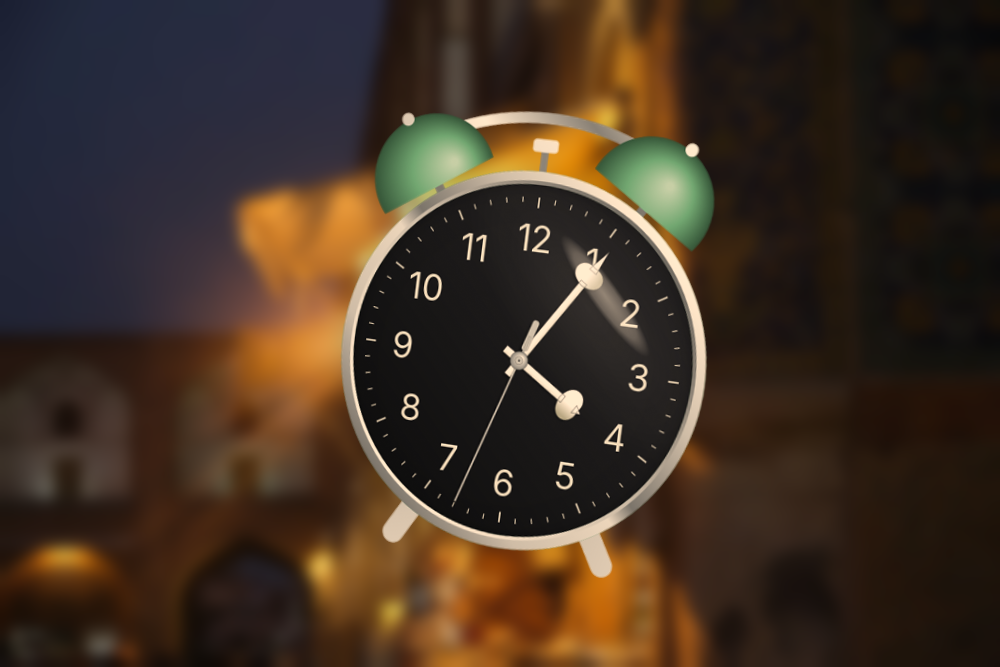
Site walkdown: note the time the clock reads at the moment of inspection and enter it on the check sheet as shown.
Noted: 4:05:33
